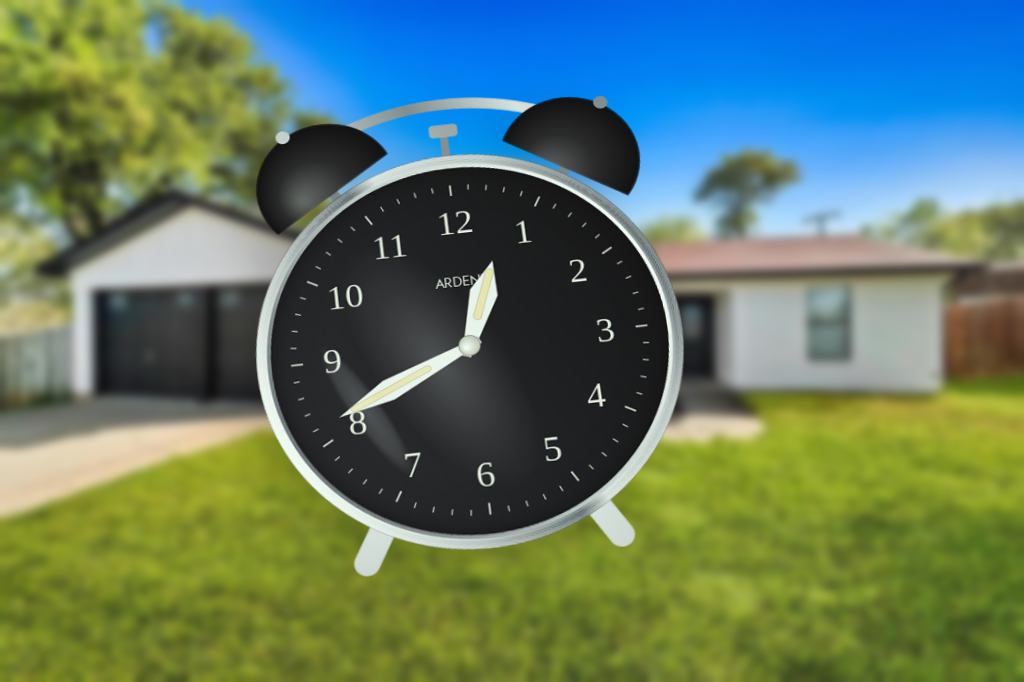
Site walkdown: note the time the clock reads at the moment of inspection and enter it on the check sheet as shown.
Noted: 12:41
